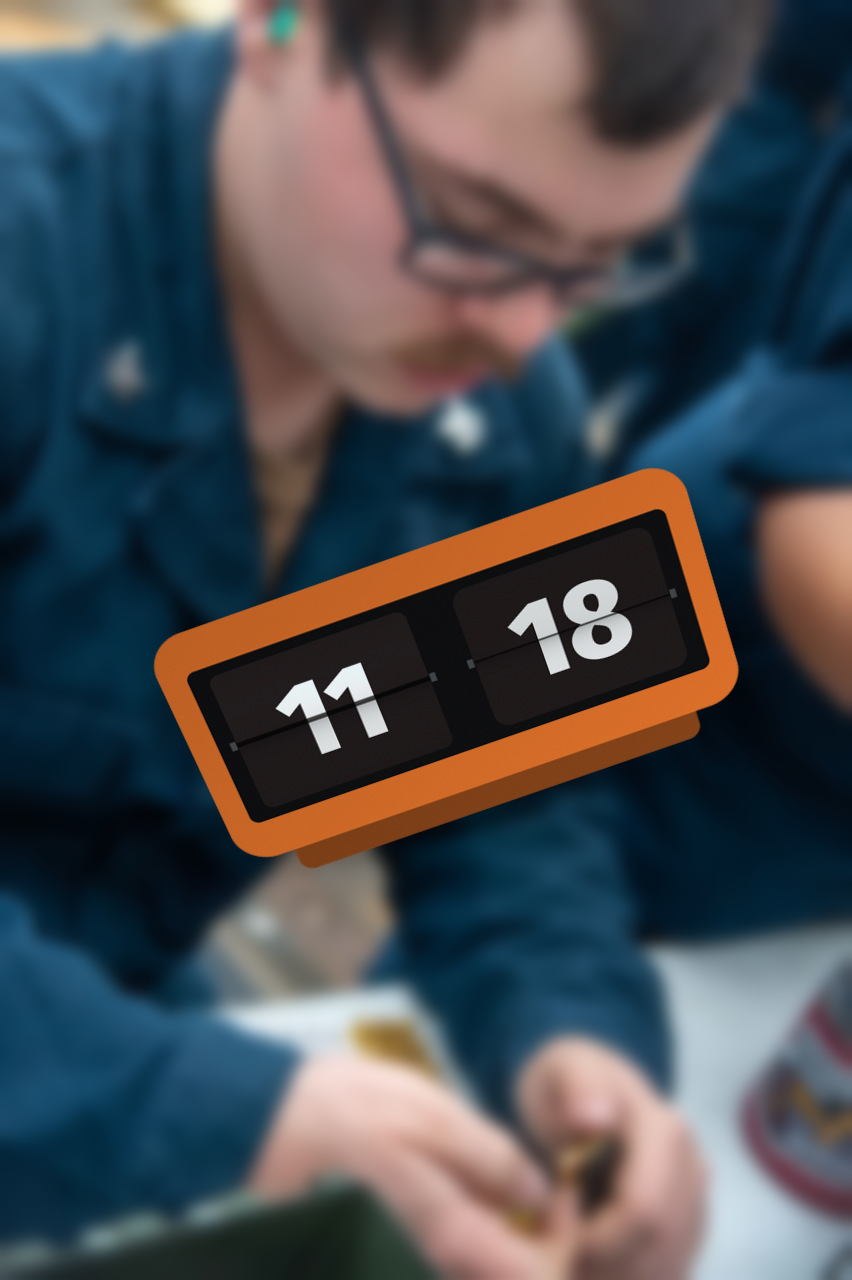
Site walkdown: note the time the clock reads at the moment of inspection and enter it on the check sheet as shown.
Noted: 11:18
